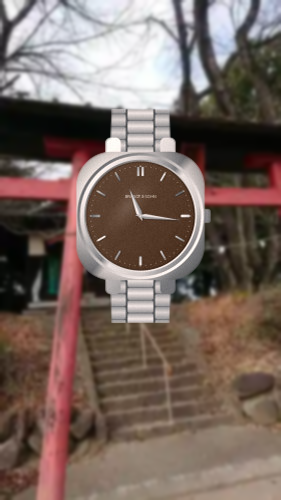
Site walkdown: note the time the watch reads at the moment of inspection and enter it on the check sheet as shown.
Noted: 11:16
